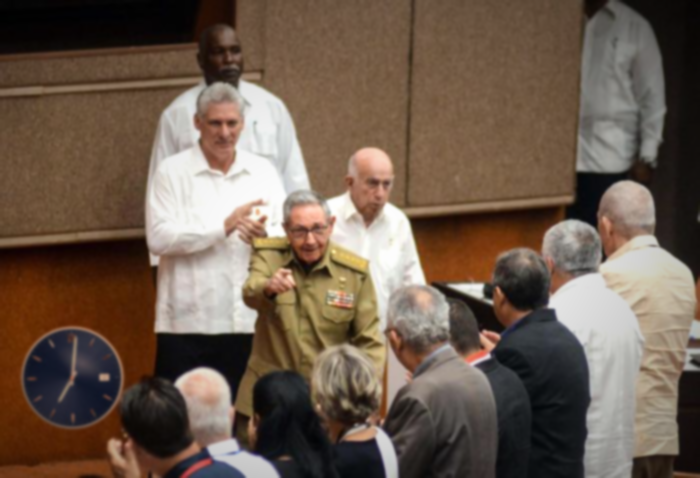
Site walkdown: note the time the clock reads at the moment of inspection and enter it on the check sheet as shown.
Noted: 7:01
